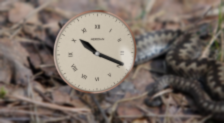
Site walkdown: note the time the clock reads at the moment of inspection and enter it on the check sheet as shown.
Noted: 10:19
